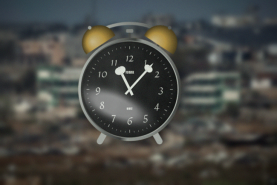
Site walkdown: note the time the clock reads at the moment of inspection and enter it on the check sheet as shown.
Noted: 11:07
